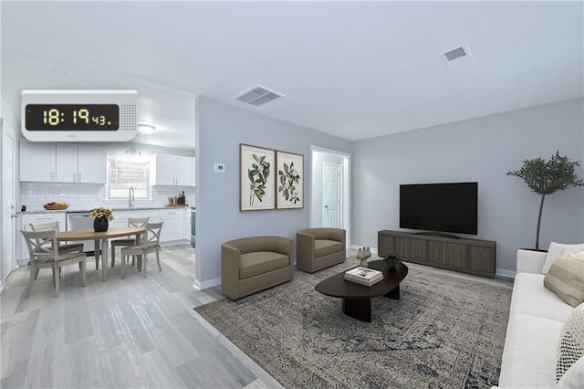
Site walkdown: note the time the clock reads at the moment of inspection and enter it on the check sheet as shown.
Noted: 18:19:43
